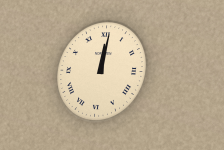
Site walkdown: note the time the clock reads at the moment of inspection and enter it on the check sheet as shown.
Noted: 12:01
